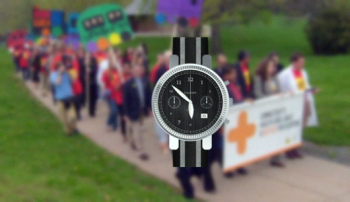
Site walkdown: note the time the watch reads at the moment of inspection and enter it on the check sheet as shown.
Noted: 5:52
